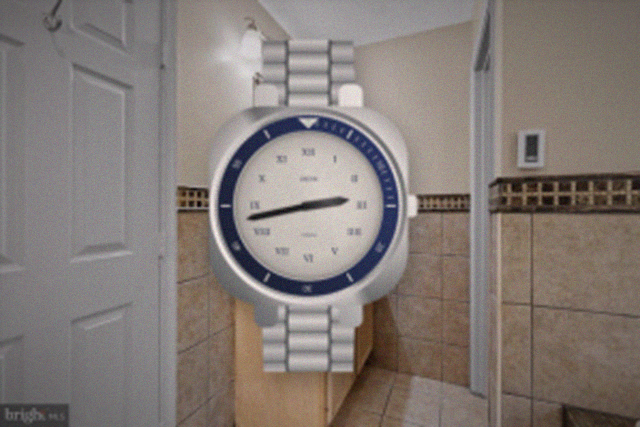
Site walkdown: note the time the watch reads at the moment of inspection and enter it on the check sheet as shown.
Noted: 2:43
